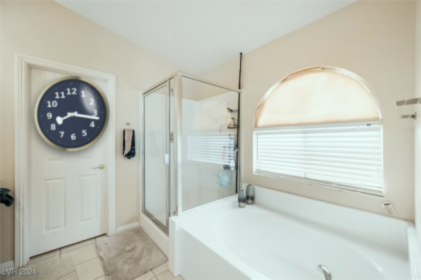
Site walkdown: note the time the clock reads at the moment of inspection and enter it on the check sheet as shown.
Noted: 8:17
